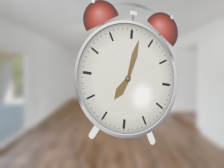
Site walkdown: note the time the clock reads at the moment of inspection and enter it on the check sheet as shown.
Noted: 7:02
